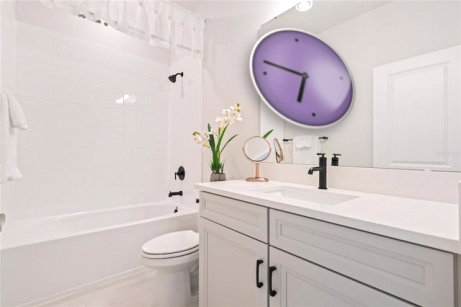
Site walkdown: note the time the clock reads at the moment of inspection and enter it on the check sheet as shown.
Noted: 6:48
